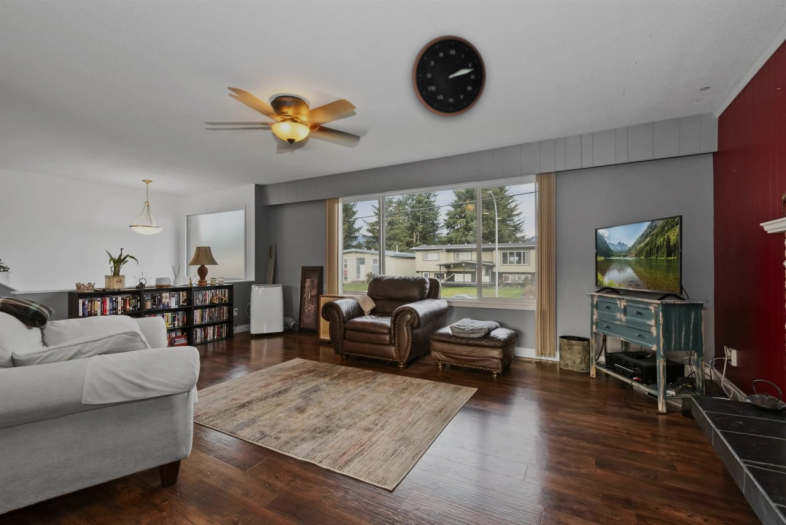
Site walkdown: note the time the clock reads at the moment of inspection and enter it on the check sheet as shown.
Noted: 2:12
